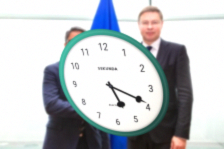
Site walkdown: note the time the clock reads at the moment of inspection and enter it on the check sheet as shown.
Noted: 5:19
